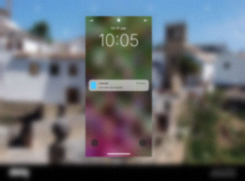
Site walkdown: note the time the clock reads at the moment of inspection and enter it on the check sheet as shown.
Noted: 10:05
